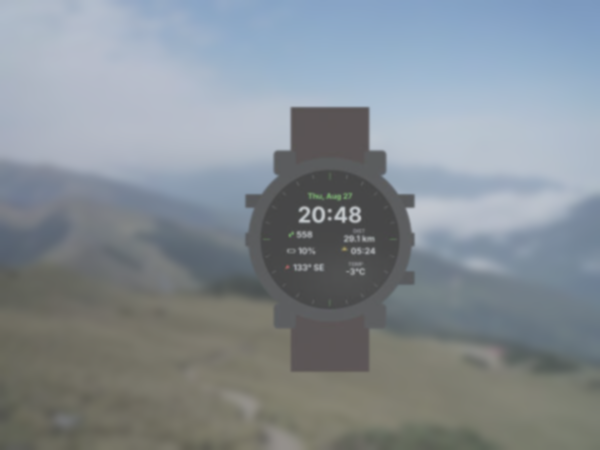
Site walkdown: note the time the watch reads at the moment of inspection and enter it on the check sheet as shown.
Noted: 20:48
